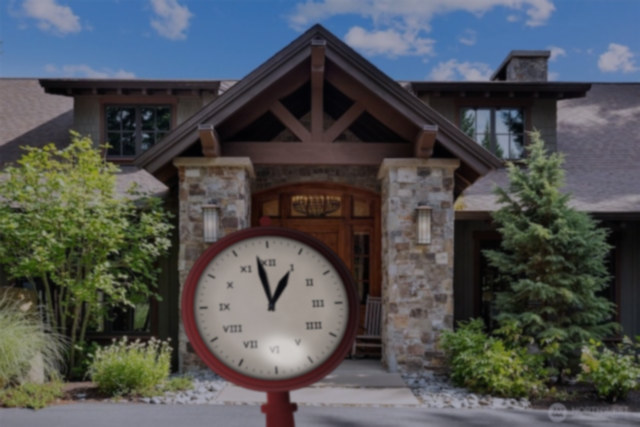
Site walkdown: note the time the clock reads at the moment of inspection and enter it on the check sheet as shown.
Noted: 12:58
